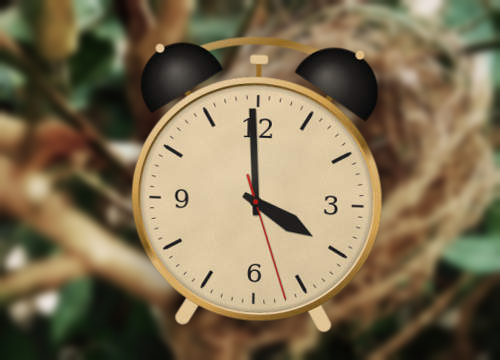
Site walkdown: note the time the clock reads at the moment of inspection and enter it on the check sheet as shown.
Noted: 3:59:27
